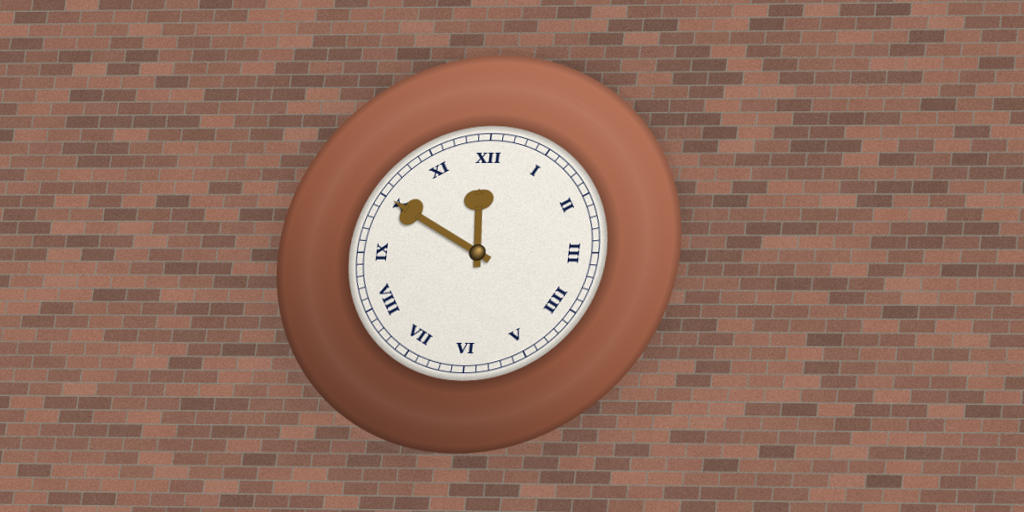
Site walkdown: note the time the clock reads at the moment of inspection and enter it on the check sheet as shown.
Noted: 11:50
